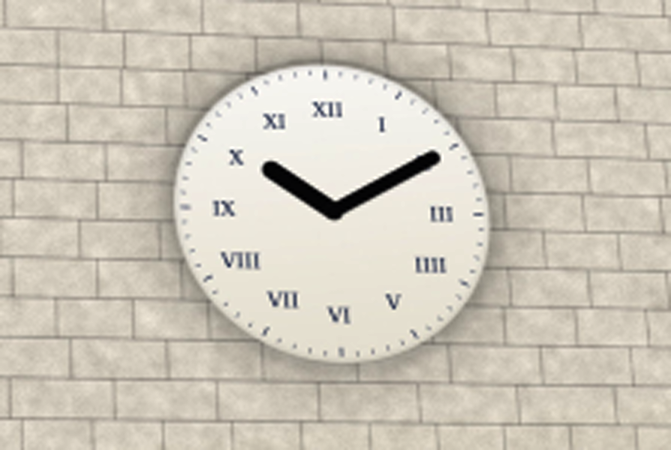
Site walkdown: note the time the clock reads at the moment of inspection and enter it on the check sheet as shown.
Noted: 10:10
